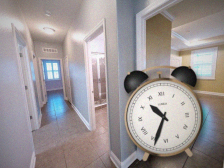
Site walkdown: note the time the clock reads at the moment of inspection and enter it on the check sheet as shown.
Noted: 10:34
